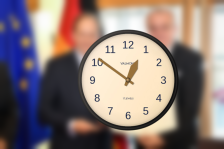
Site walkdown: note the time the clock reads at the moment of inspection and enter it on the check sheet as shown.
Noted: 12:51
